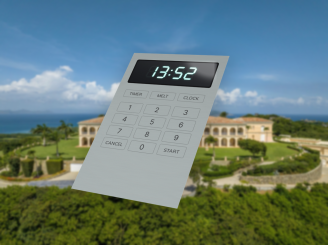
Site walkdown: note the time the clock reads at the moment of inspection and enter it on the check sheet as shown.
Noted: 13:52
